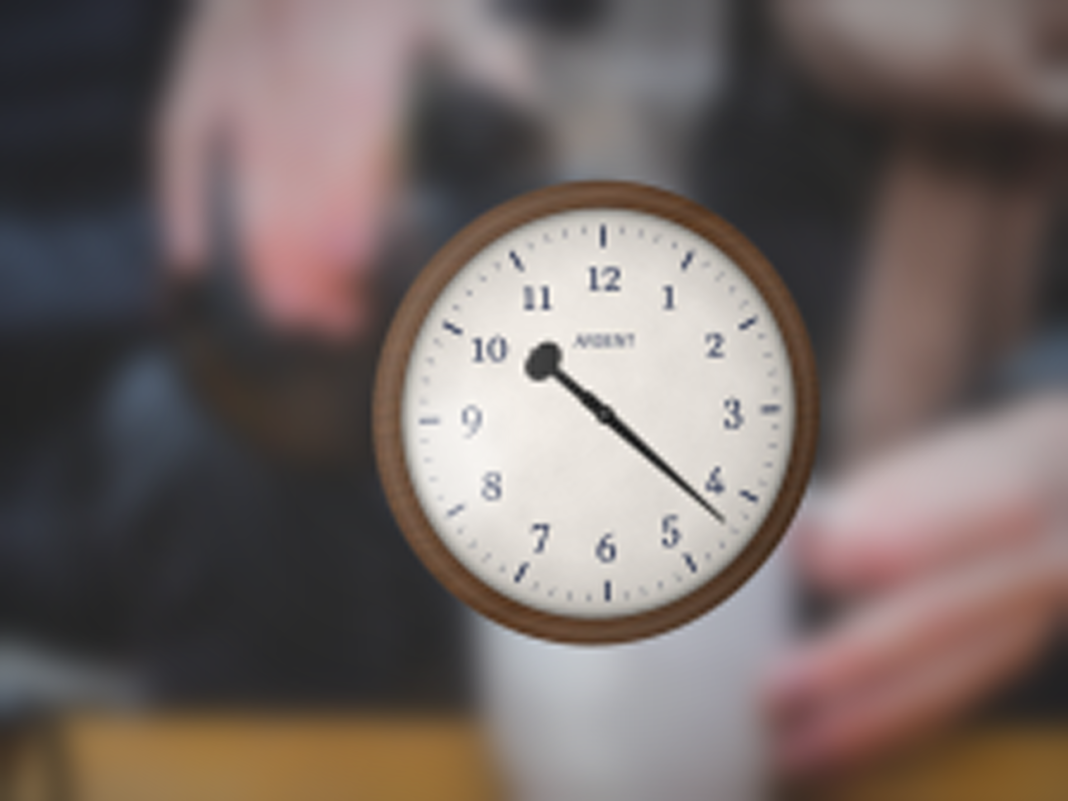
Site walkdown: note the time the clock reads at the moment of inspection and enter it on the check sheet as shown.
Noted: 10:22
